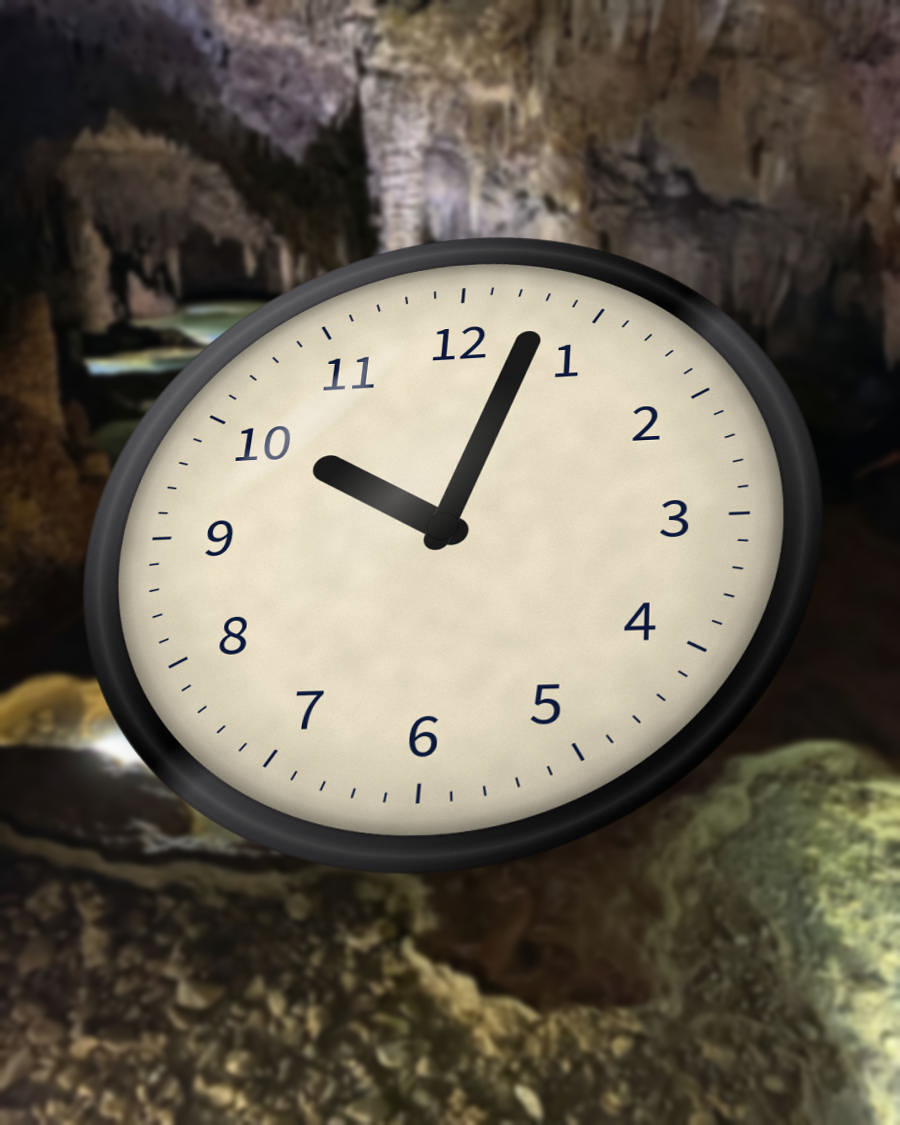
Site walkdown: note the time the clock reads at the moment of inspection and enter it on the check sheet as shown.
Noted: 10:03
